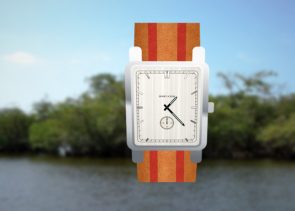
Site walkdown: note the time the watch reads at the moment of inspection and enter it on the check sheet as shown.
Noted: 1:23
